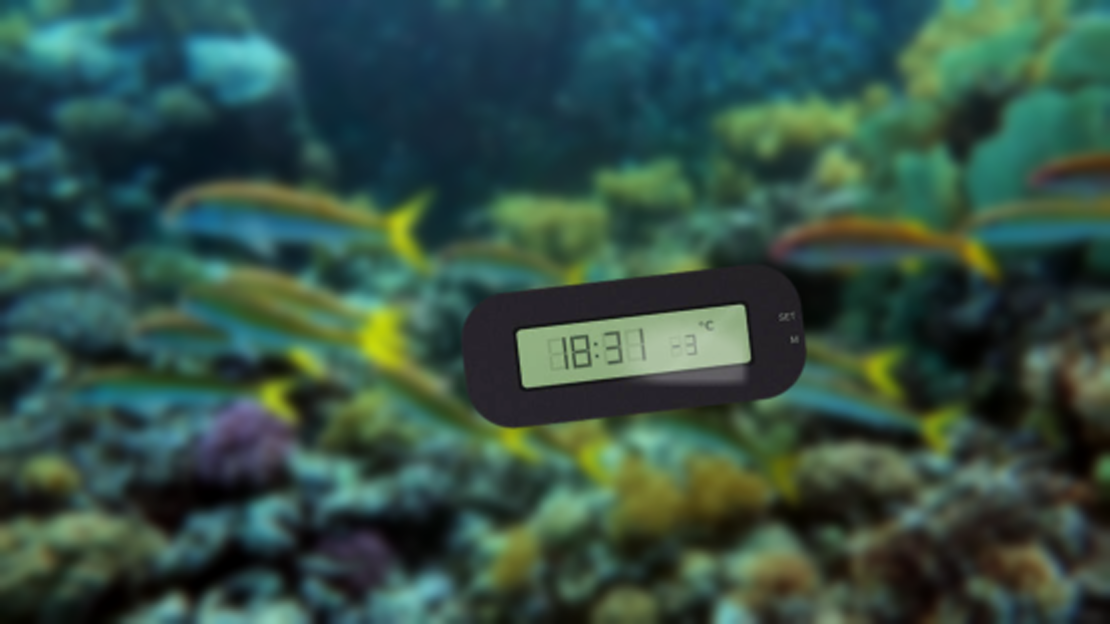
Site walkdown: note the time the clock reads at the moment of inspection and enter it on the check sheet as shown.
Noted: 18:31
